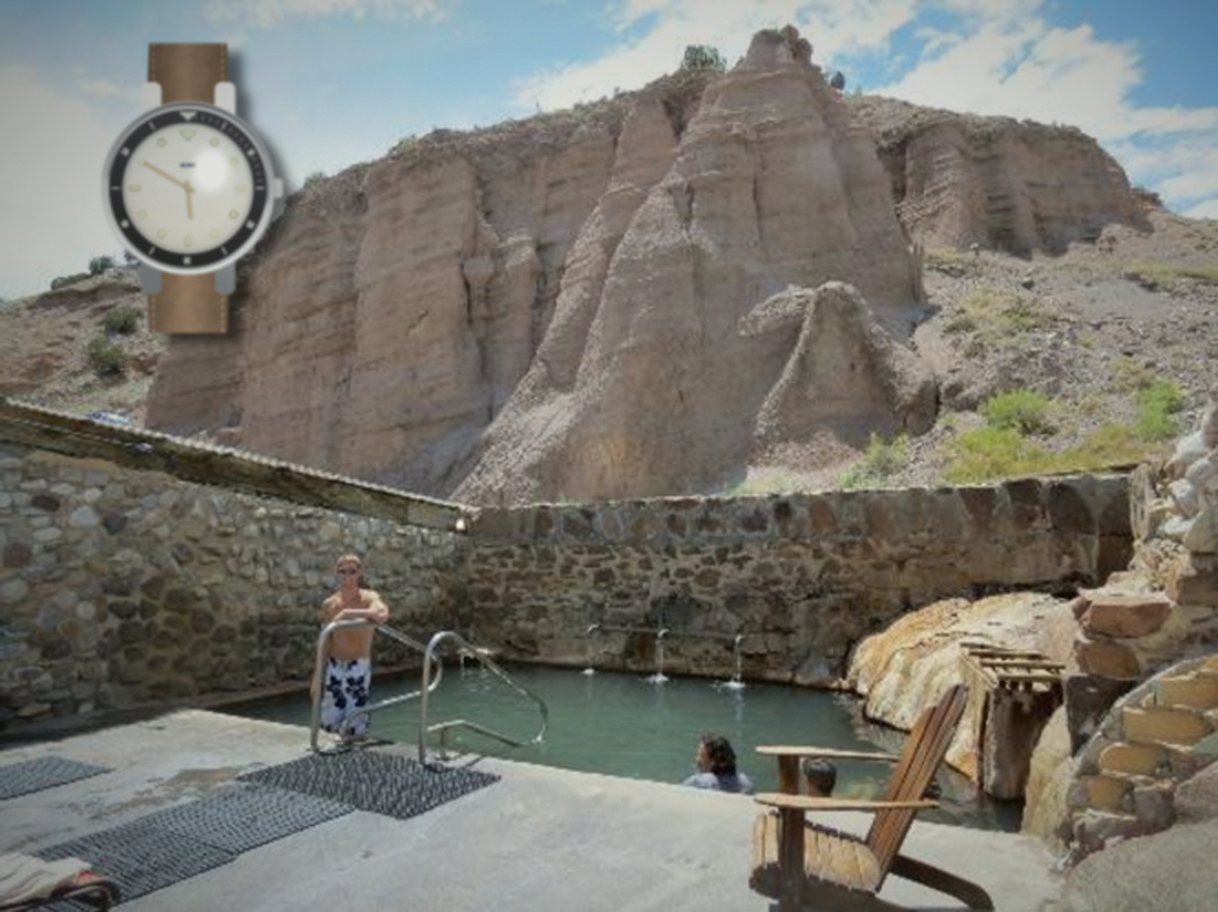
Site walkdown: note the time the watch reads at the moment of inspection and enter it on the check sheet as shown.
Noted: 5:50
